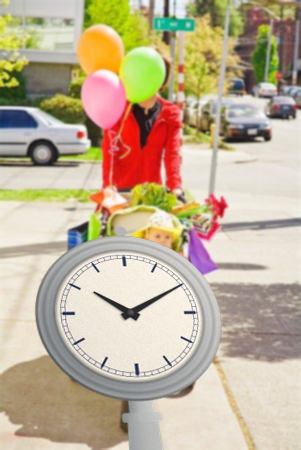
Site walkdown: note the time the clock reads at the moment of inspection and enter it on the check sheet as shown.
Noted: 10:10
